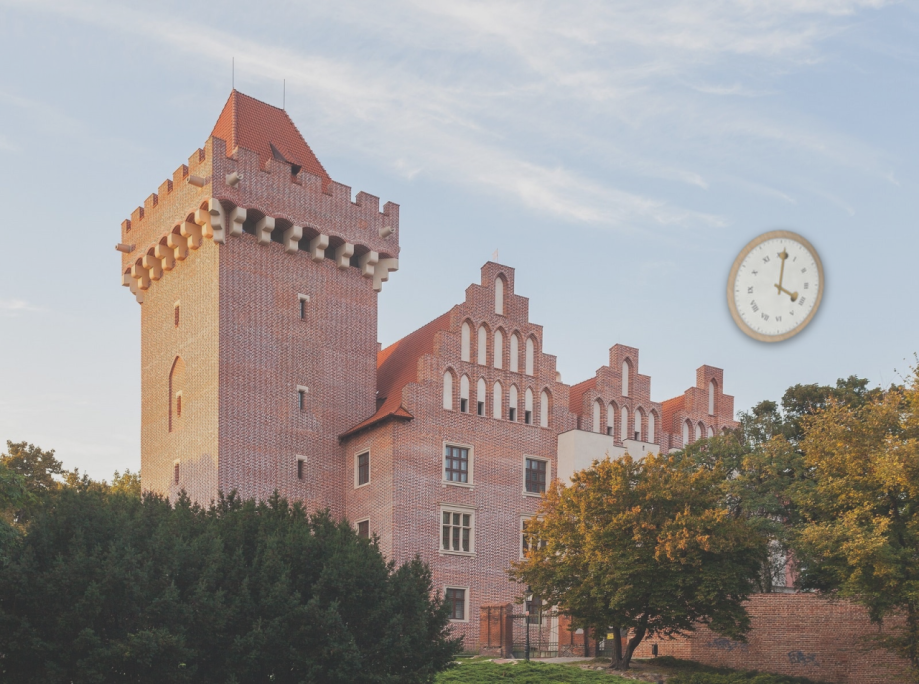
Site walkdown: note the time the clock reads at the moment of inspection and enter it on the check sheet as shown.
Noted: 4:01
